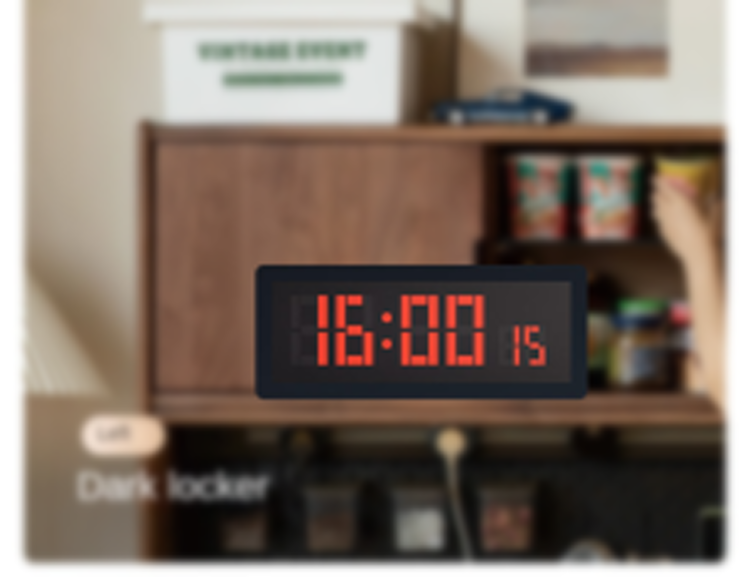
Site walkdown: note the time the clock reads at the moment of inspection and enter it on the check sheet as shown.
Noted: 16:00:15
